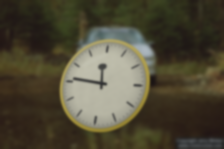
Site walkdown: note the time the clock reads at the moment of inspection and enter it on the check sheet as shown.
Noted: 11:46
